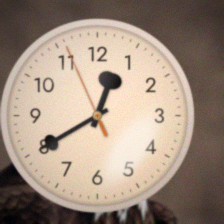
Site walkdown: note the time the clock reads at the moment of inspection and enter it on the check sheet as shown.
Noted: 12:39:56
